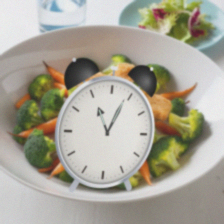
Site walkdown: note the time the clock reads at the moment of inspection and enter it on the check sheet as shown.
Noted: 11:04
